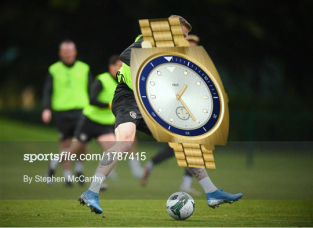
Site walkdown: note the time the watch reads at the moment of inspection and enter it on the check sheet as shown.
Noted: 1:26
